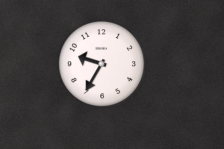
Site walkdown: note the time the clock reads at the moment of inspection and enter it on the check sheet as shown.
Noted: 9:35
